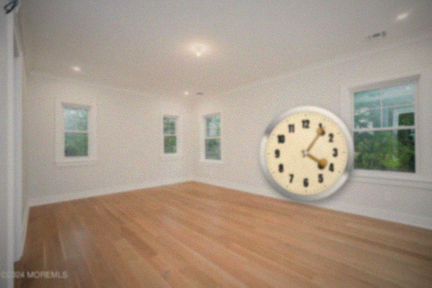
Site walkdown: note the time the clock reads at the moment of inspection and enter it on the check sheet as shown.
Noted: 4:06
